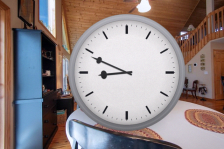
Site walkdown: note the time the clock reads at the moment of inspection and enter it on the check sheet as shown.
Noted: 8:49
